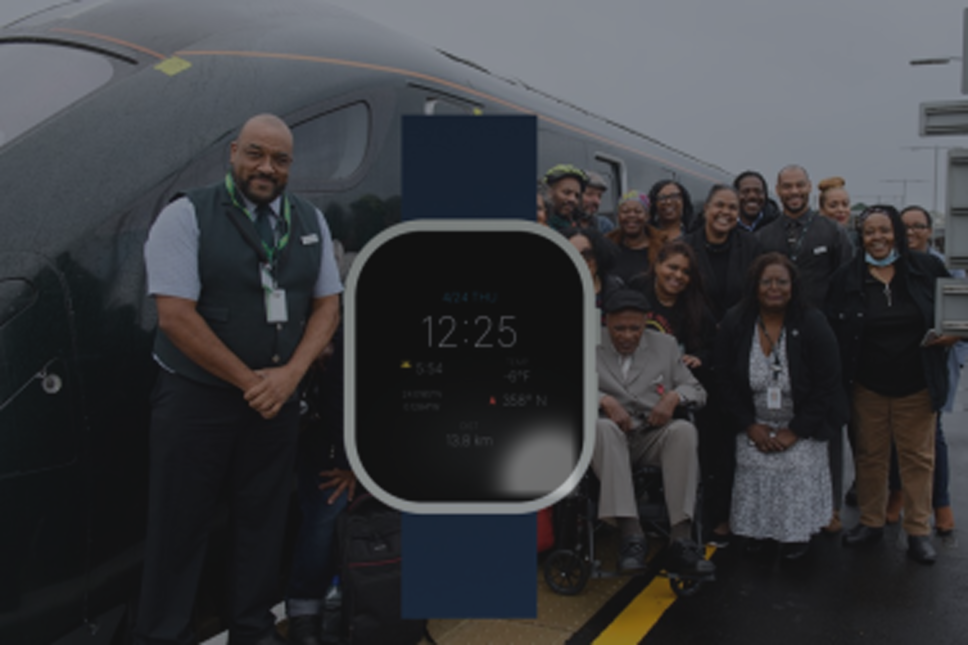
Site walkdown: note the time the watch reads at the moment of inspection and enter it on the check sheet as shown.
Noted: 12:25
